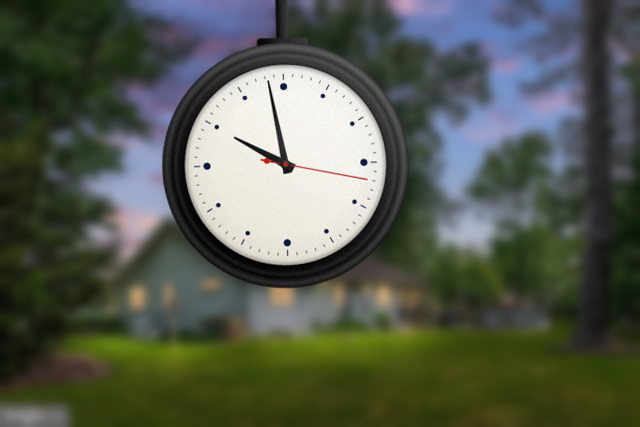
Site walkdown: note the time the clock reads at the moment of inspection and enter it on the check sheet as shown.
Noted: 9:58:17
